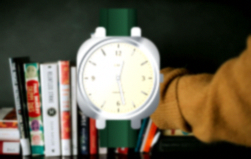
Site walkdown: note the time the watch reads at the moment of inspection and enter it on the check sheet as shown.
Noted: 12:28
